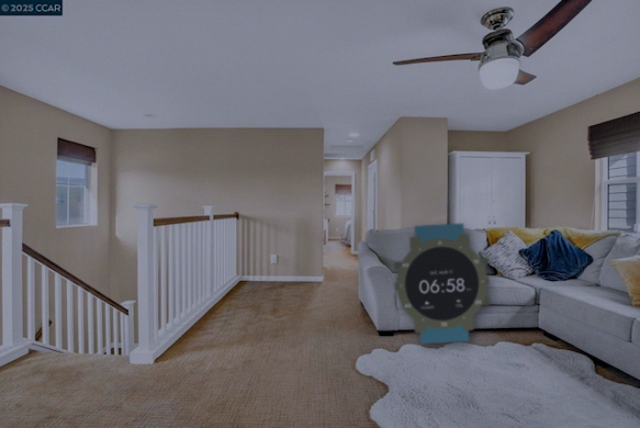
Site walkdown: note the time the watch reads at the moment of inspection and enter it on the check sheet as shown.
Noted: 6:58
